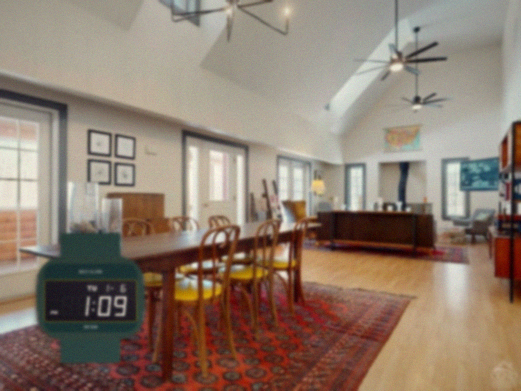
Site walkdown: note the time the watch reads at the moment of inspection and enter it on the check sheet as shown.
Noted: 1:09
